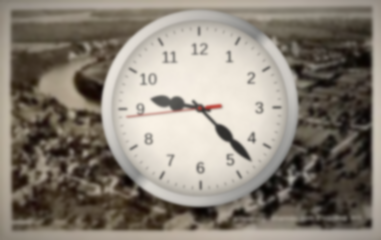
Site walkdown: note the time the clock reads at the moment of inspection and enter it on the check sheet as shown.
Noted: 9:22:44
